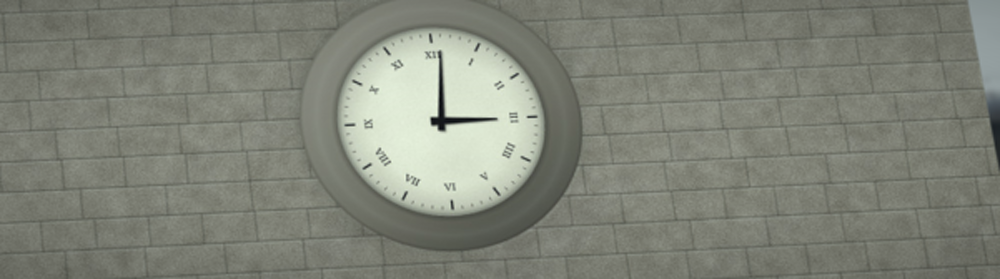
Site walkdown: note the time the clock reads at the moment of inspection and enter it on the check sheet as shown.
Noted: 3:01
